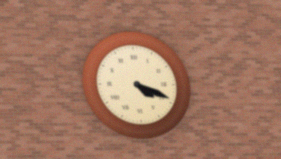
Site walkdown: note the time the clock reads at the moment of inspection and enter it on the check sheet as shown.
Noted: 4:19
